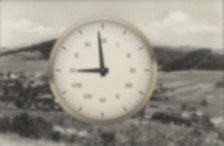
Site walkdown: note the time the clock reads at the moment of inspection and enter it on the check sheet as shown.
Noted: 8:59
